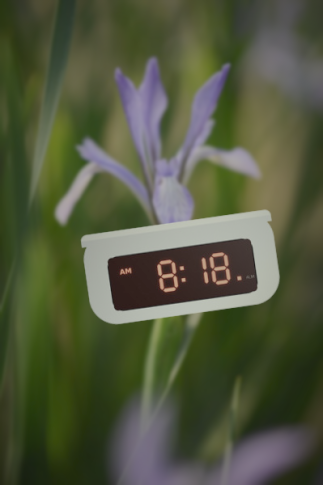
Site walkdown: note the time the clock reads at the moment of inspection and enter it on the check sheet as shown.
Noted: 8:18
